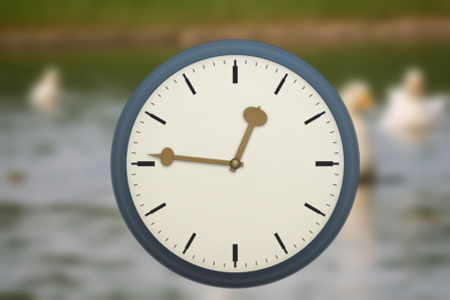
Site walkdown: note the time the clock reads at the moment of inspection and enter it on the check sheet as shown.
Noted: 12:46
